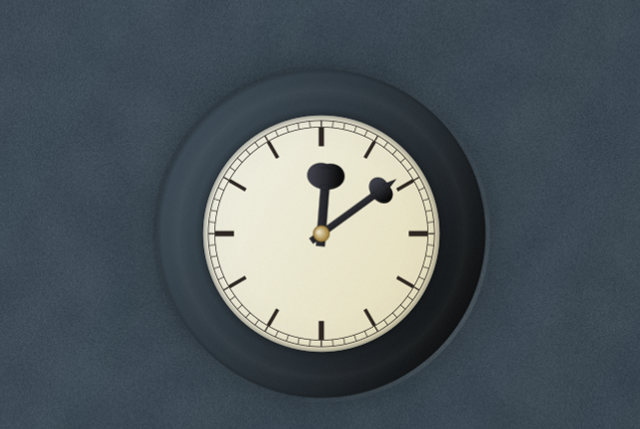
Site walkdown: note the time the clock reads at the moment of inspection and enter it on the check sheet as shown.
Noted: 12:09
